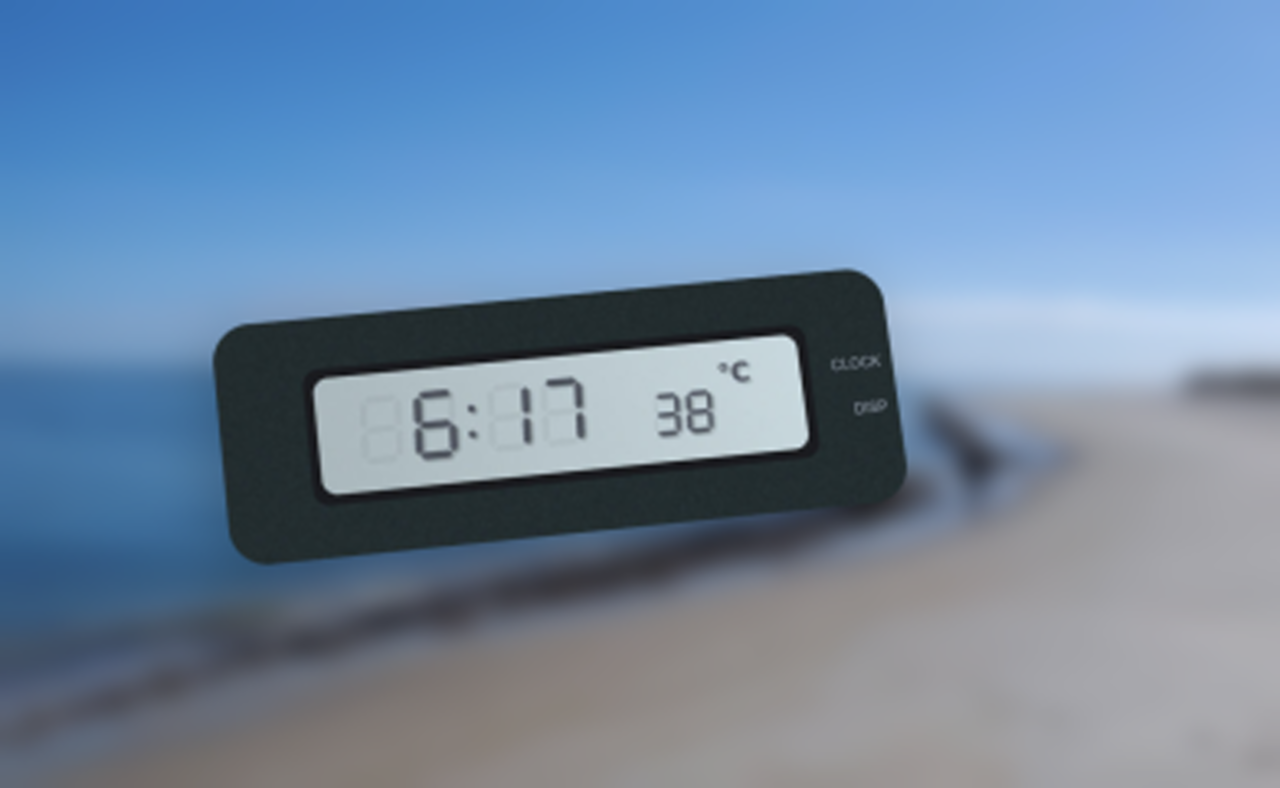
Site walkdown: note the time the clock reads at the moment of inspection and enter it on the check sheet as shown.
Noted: 6:17
